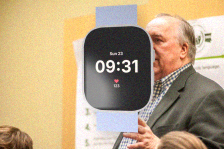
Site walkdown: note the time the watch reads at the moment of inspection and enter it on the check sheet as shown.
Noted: 9:31
